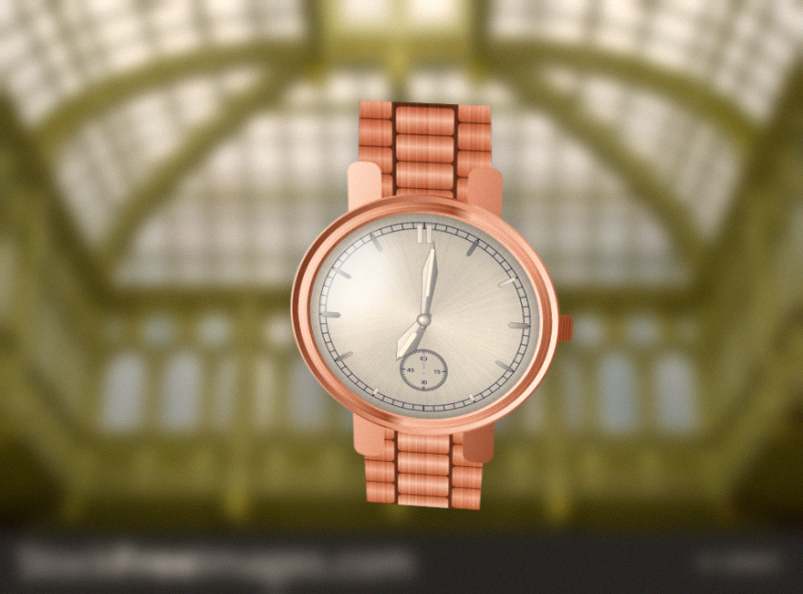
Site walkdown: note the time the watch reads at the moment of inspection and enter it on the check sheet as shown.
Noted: 7:01
